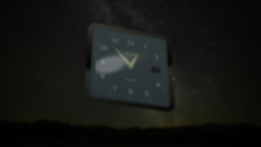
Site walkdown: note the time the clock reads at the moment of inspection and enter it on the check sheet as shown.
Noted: 12:53
